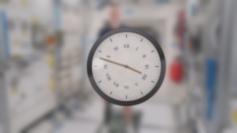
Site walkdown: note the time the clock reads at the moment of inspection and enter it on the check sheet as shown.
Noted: 3:48
